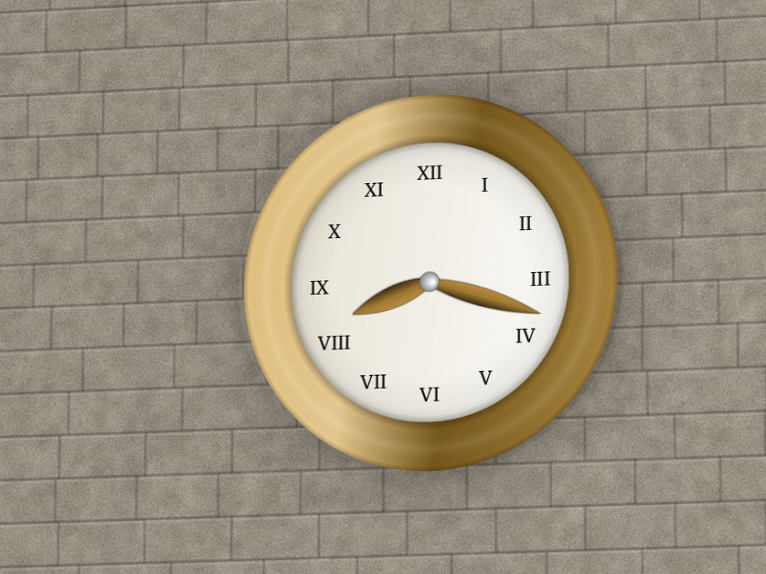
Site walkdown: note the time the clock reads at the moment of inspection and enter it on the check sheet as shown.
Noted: 8:18
